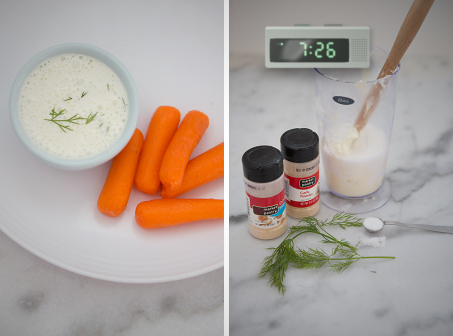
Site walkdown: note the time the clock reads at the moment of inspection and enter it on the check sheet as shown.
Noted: 7:26
